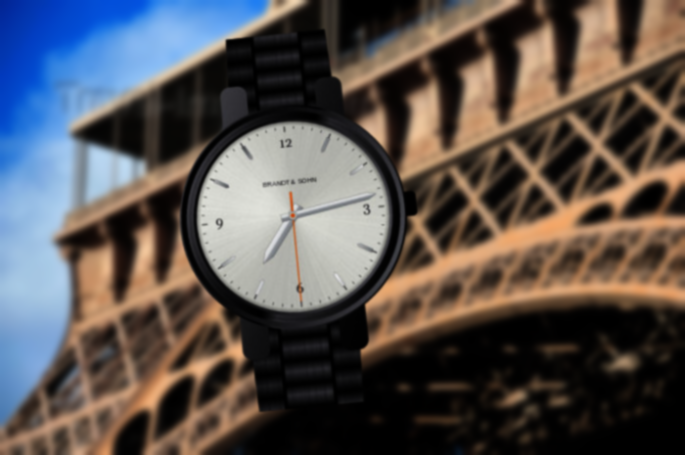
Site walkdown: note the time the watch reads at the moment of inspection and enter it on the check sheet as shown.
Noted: 7:13:30
